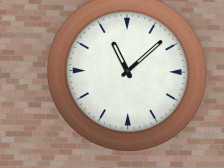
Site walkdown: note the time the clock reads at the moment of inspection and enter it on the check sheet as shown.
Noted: 11:08
